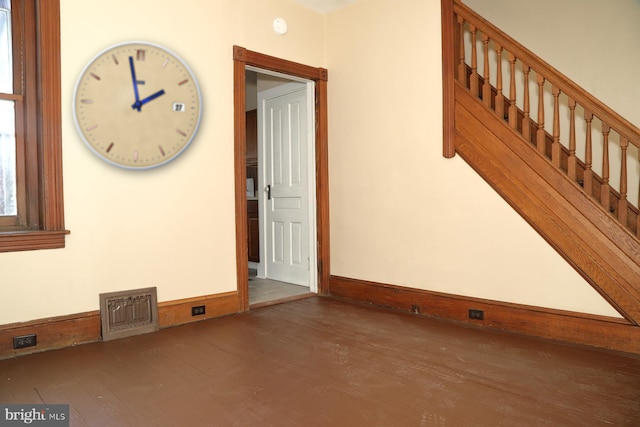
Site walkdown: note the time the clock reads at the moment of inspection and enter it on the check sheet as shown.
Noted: 1:58
